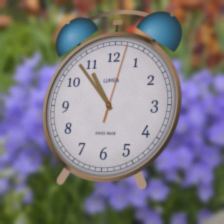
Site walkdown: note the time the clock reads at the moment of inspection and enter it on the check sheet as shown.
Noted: 10:53:02
